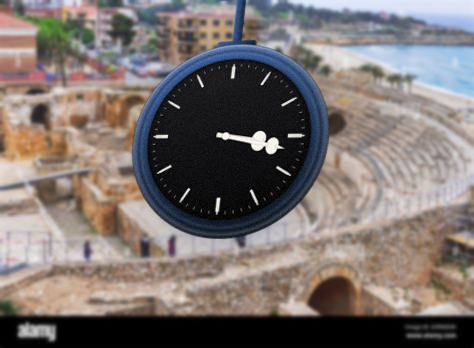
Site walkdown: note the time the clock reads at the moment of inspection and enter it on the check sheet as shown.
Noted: 3:17
